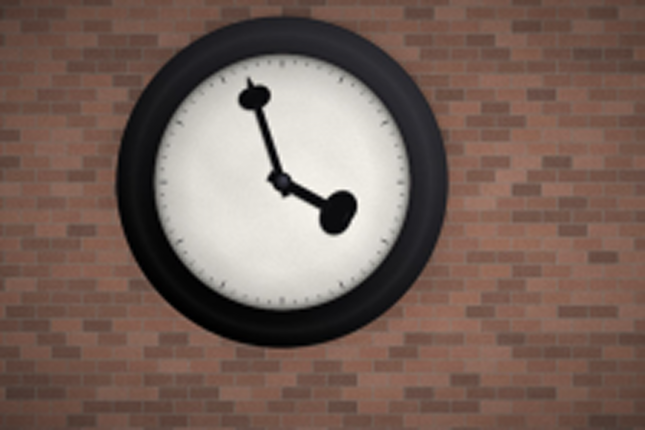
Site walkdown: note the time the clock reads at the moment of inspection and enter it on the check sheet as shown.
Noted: 3:57
